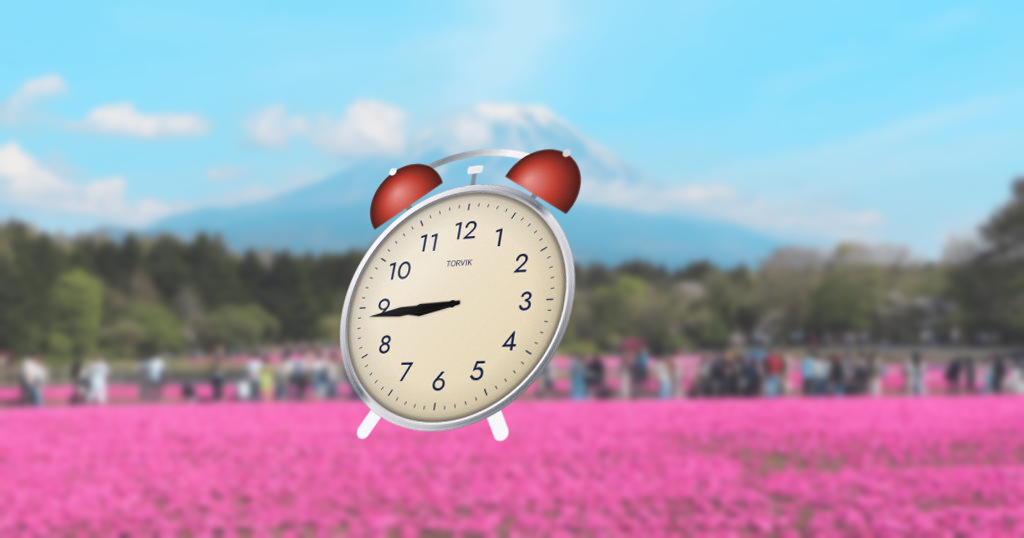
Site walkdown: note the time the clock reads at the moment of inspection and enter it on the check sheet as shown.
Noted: 8:44
